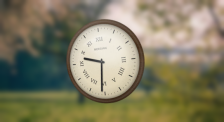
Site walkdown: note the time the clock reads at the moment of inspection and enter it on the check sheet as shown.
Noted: 9:31
